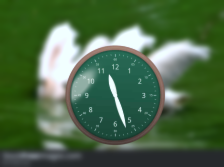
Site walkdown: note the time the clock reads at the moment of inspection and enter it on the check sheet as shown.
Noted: 11:27
